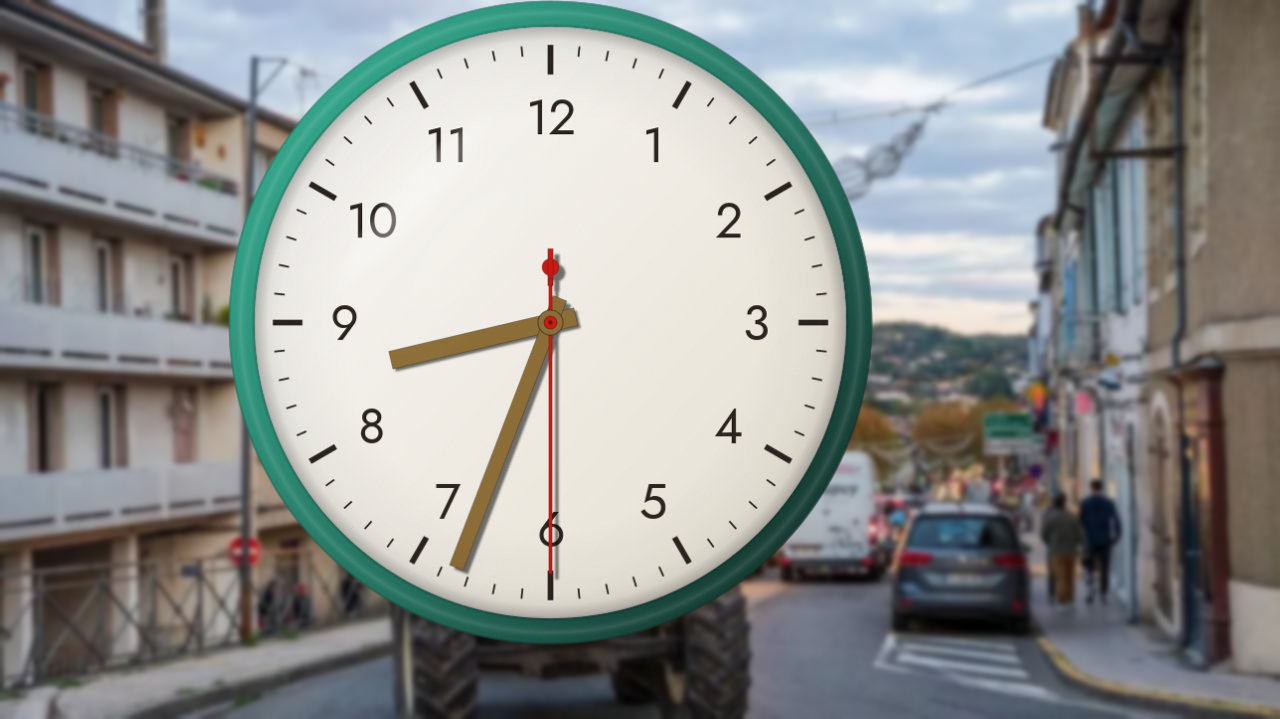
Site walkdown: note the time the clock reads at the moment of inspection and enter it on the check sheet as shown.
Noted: 8:33:30
